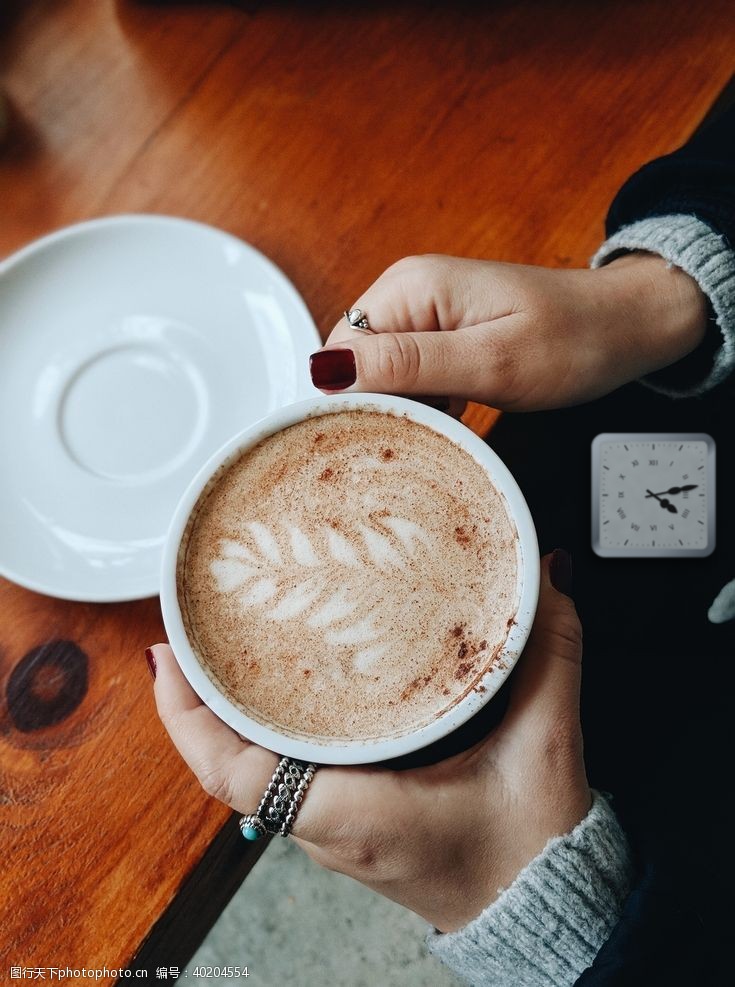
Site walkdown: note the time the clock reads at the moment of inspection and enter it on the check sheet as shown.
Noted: 4:13
